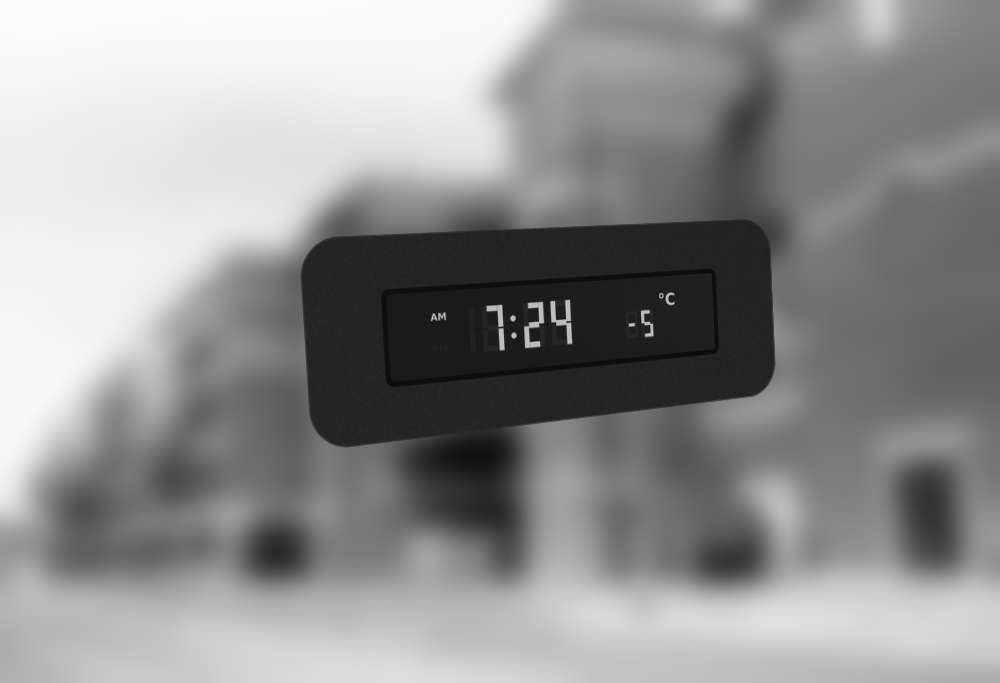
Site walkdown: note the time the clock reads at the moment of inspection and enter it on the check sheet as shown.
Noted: 7:24
